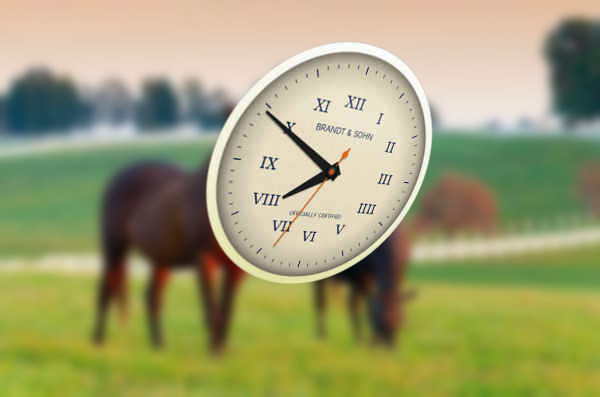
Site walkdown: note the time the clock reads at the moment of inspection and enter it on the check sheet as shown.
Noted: 7:49:34
